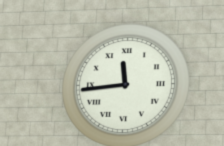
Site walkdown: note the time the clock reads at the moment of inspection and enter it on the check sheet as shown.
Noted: 11:44
